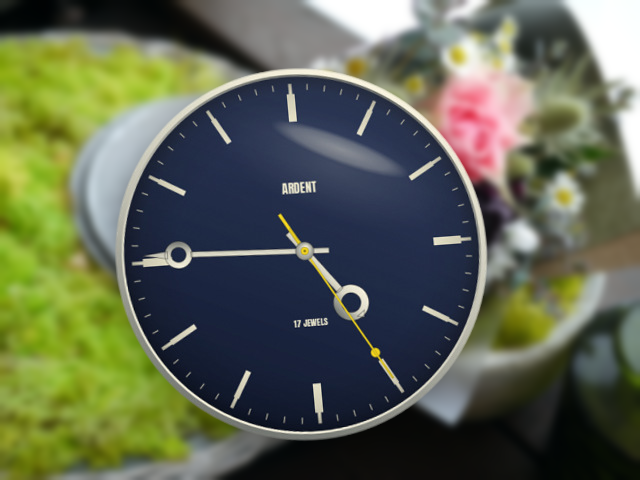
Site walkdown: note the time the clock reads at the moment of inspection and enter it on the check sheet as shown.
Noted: 4:45:25
